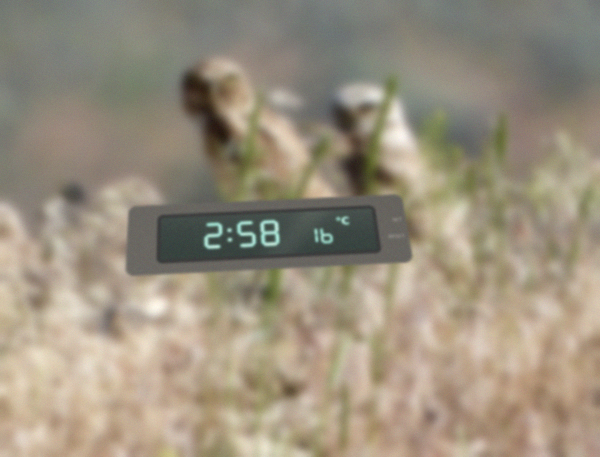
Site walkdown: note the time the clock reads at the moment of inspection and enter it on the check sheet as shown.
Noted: 2:58
